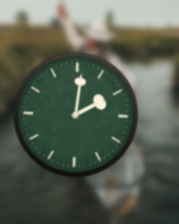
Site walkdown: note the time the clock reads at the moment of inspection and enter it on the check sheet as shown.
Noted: 2:01
